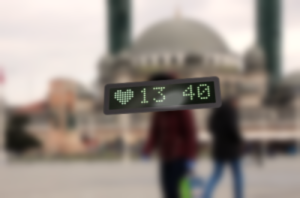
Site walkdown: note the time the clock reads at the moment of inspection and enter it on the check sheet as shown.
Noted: 13:40
